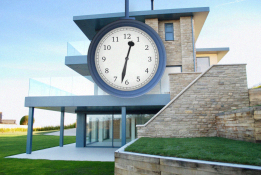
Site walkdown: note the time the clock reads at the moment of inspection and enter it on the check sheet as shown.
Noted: 12:32
